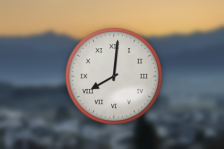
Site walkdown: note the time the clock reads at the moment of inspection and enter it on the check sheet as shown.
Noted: 8:01
